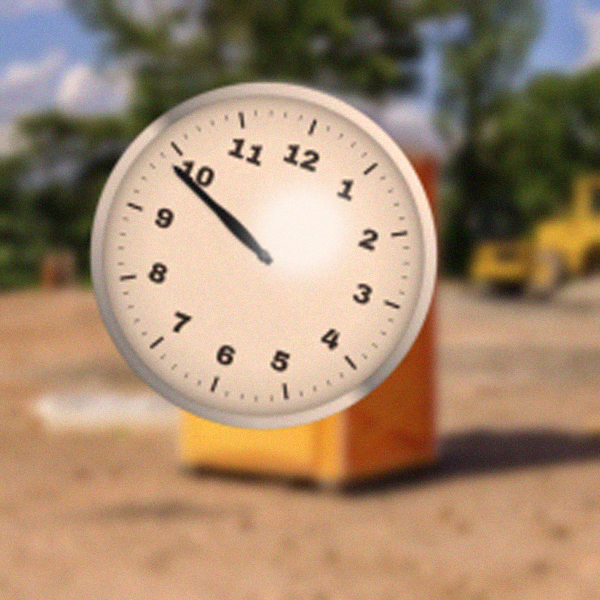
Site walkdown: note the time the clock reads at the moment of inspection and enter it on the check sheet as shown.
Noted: 9:49
